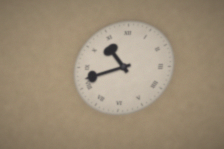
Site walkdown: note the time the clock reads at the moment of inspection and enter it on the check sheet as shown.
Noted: 10:42
